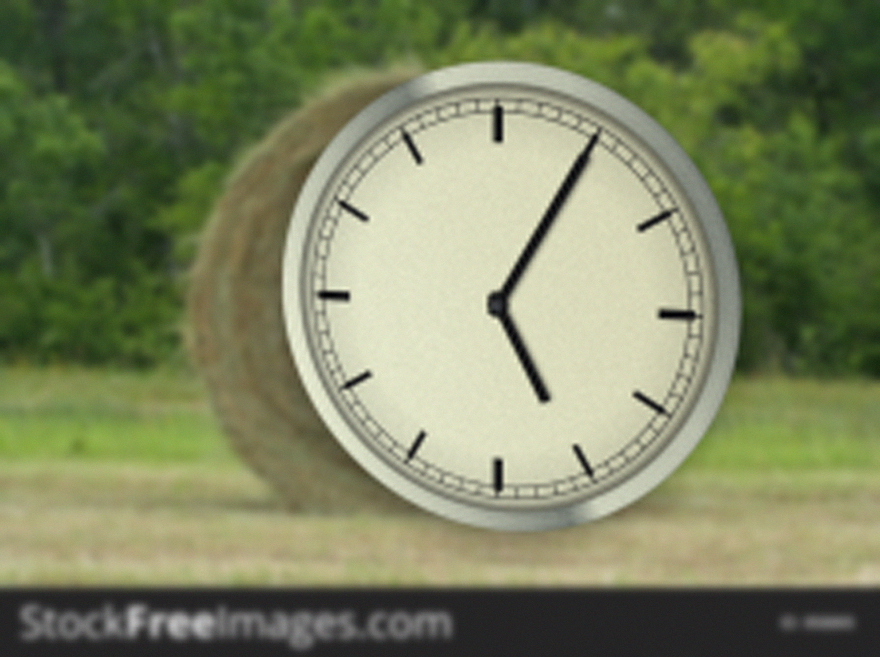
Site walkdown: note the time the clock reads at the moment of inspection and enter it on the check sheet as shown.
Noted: 5:05
